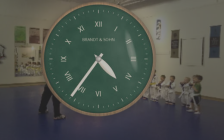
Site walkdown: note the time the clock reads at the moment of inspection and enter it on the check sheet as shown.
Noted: 4:36
